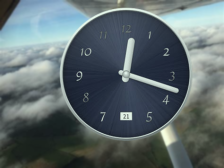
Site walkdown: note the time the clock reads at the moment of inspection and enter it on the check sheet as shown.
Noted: 12:18
